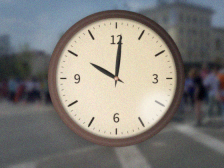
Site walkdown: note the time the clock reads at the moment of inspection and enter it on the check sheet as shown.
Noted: 10:01
